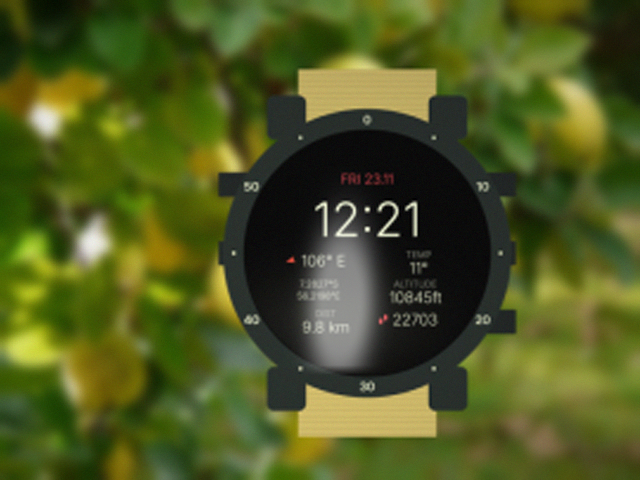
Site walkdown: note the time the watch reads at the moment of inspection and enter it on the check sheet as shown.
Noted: 12:21
